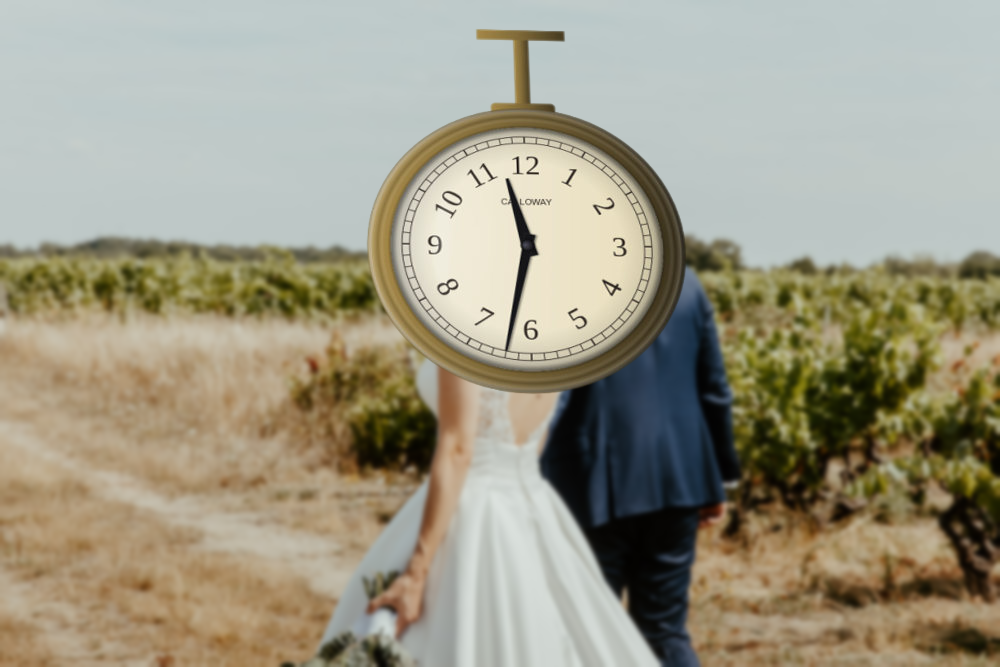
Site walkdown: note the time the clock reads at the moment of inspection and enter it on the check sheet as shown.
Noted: 11:32
